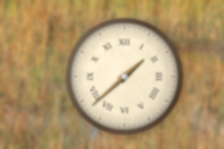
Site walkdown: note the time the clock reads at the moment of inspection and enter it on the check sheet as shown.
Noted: 1:38
